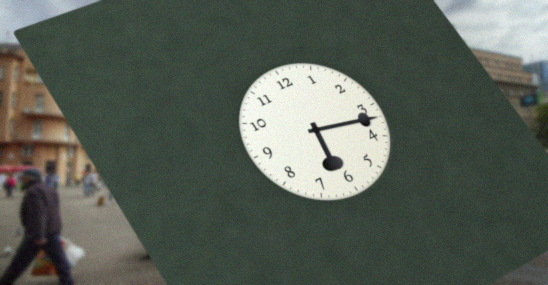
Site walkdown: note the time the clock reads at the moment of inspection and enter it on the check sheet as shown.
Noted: 6:17
